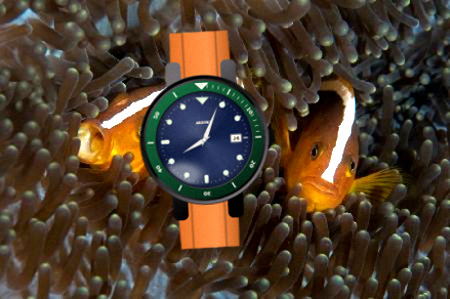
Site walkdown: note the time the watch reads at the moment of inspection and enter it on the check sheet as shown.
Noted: 8:04
